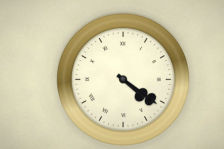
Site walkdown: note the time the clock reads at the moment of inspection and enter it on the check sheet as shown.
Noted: 4:21
